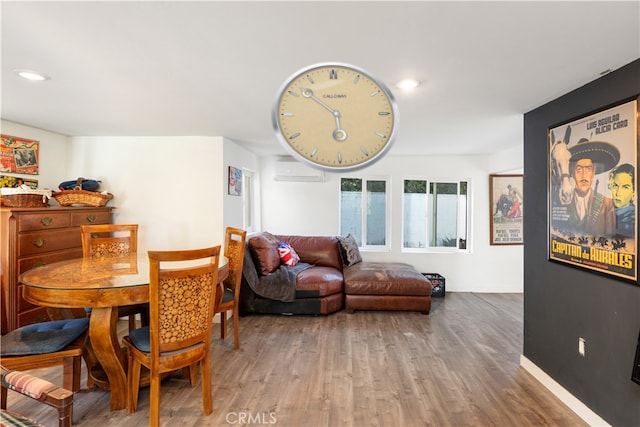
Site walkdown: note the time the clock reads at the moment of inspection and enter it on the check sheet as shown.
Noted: 5:52
